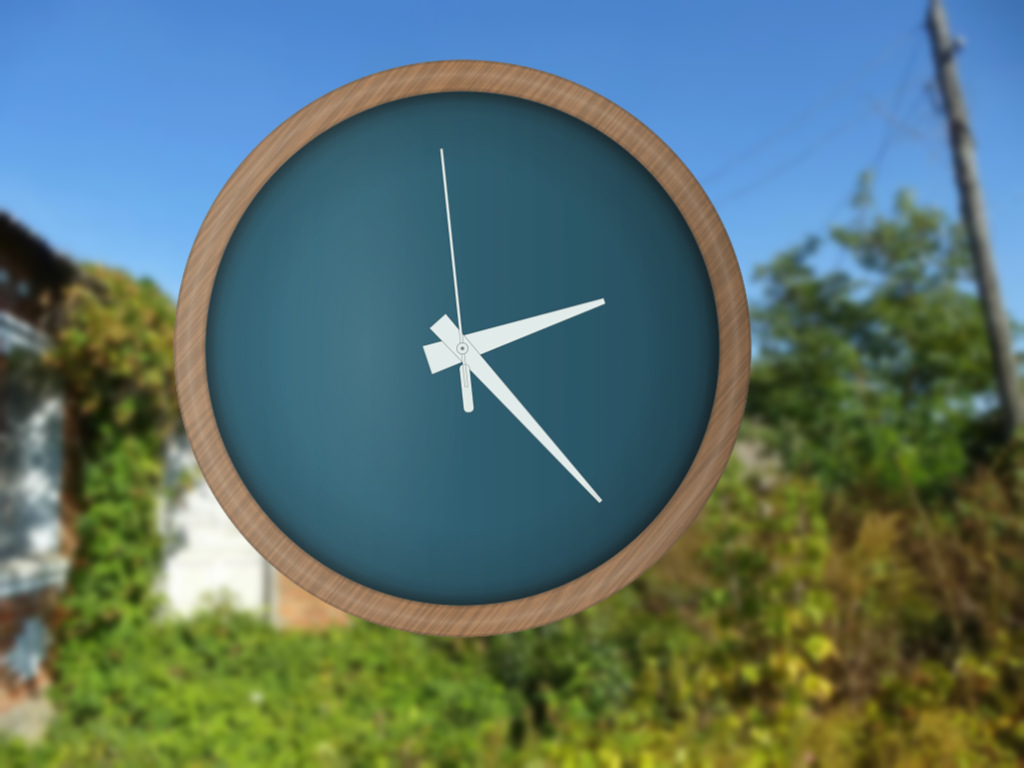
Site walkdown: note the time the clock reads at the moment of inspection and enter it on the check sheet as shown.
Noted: 2:22:59
